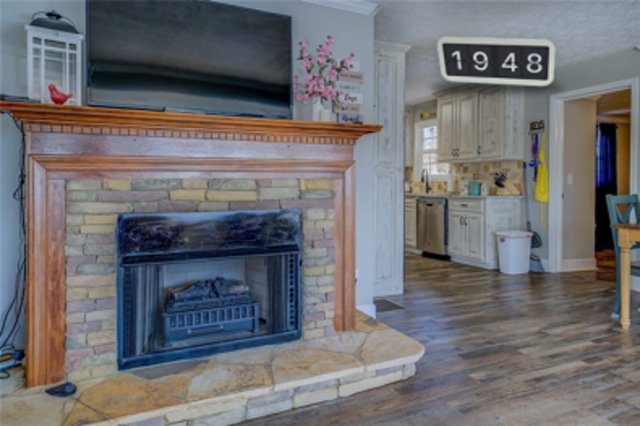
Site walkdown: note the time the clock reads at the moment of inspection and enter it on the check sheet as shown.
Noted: 19:48
